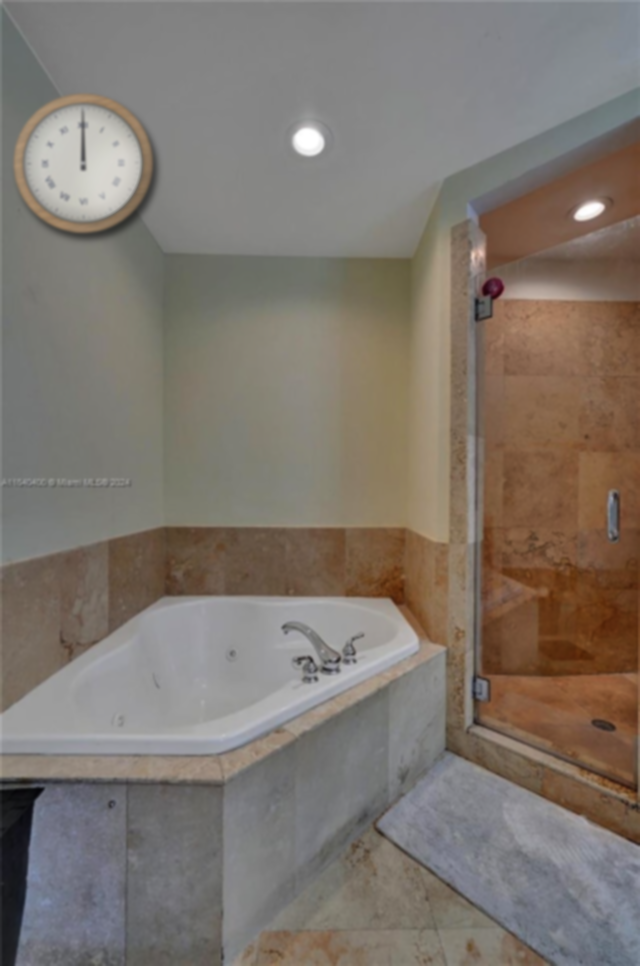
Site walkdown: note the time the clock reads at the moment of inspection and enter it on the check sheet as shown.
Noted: 12:00
